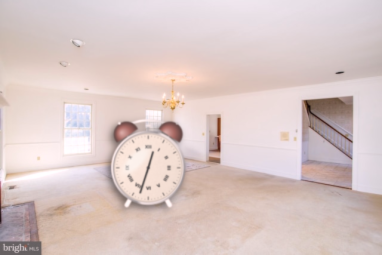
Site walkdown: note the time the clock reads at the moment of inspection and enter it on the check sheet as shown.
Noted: 12:33
